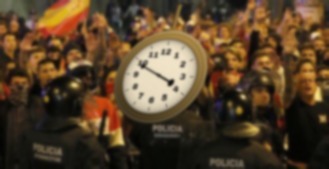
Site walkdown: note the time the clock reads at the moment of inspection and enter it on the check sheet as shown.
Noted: 3:49
